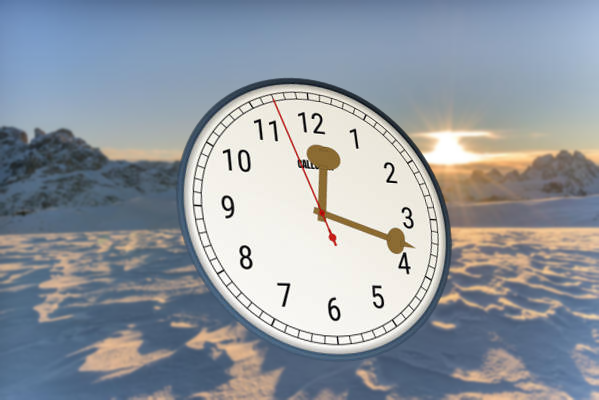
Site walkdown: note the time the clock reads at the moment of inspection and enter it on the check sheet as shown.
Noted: 12:17:57
